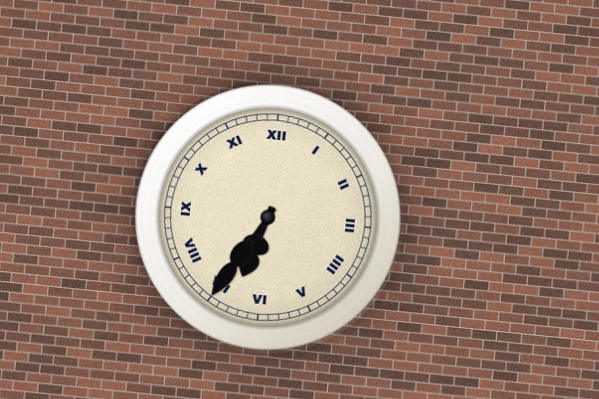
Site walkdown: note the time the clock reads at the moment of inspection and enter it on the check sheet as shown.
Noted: 6:35
